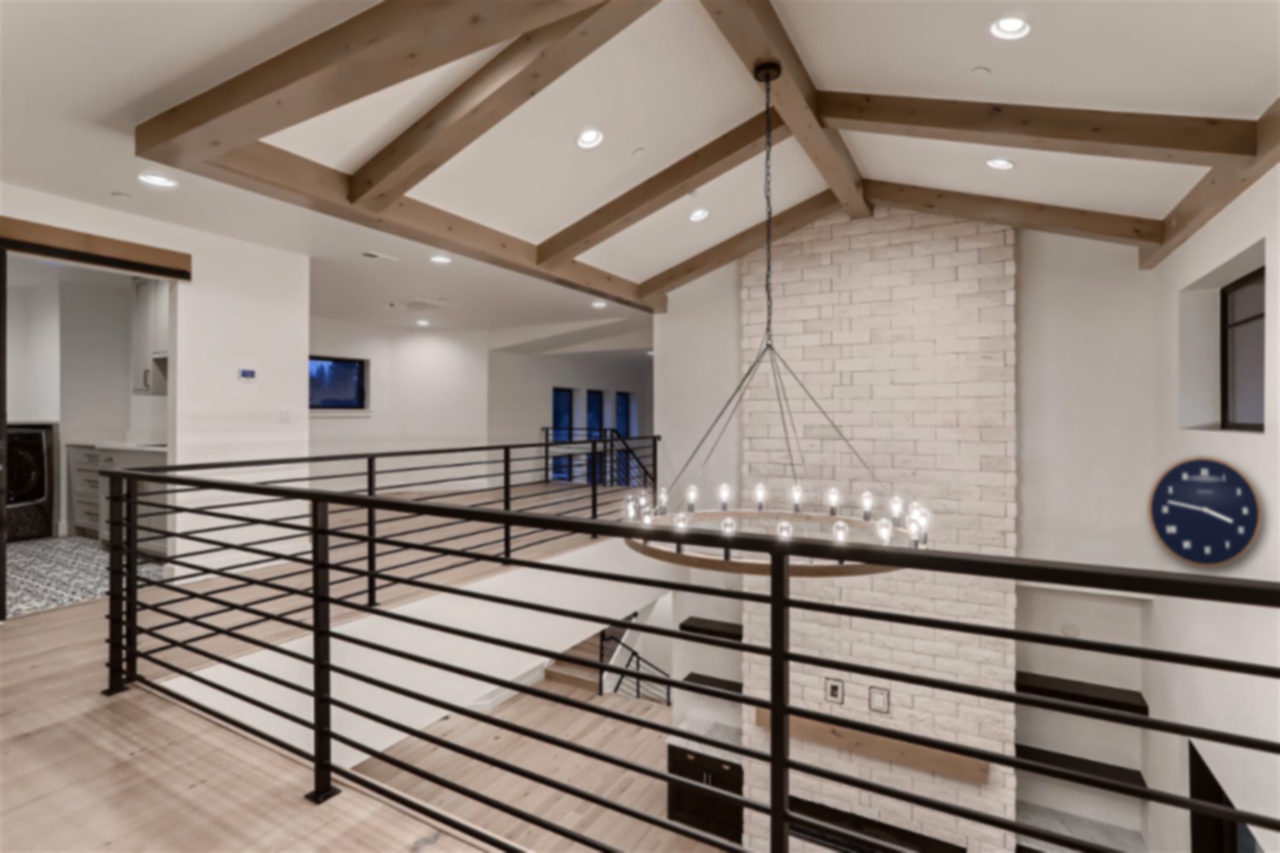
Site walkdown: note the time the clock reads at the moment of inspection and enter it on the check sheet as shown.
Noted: 3:47
